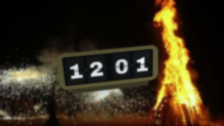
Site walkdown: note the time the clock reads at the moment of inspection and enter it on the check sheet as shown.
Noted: 12:01
